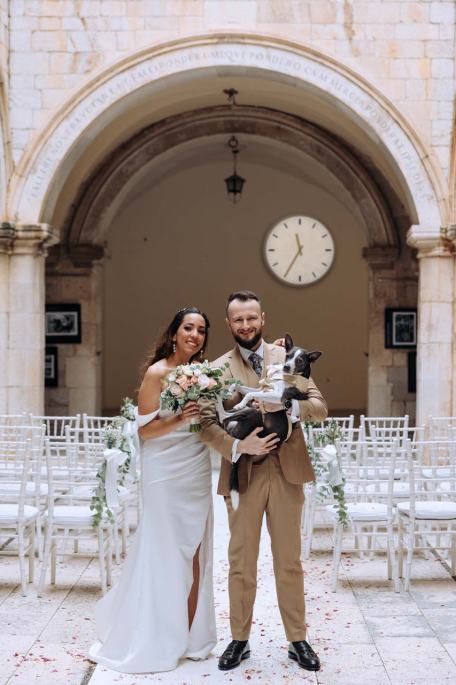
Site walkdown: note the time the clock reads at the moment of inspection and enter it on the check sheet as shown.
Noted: 11:35
